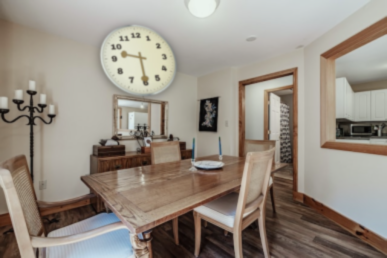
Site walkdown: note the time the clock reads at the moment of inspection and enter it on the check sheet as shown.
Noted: 9:30
